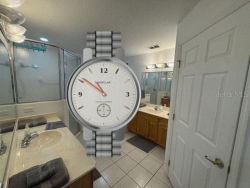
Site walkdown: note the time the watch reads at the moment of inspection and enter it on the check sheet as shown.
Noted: 10:51
